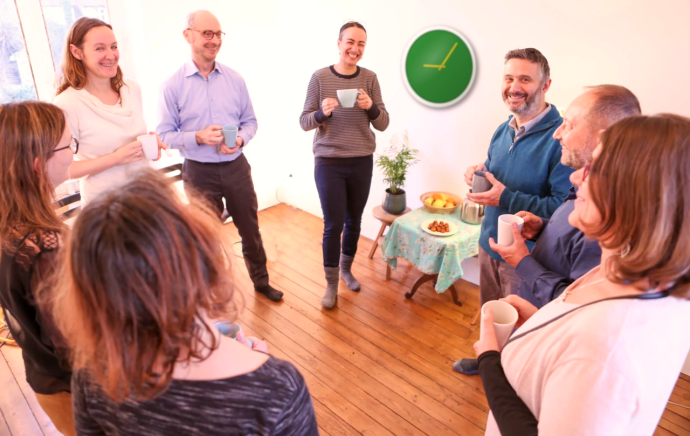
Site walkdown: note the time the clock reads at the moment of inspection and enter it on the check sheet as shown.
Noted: 9:06
